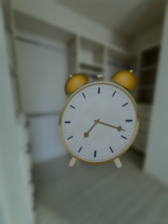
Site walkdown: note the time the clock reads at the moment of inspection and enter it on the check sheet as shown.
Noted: 7:18
